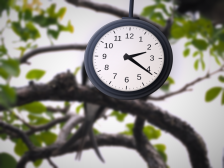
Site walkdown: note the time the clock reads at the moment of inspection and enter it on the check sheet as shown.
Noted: 2:21
